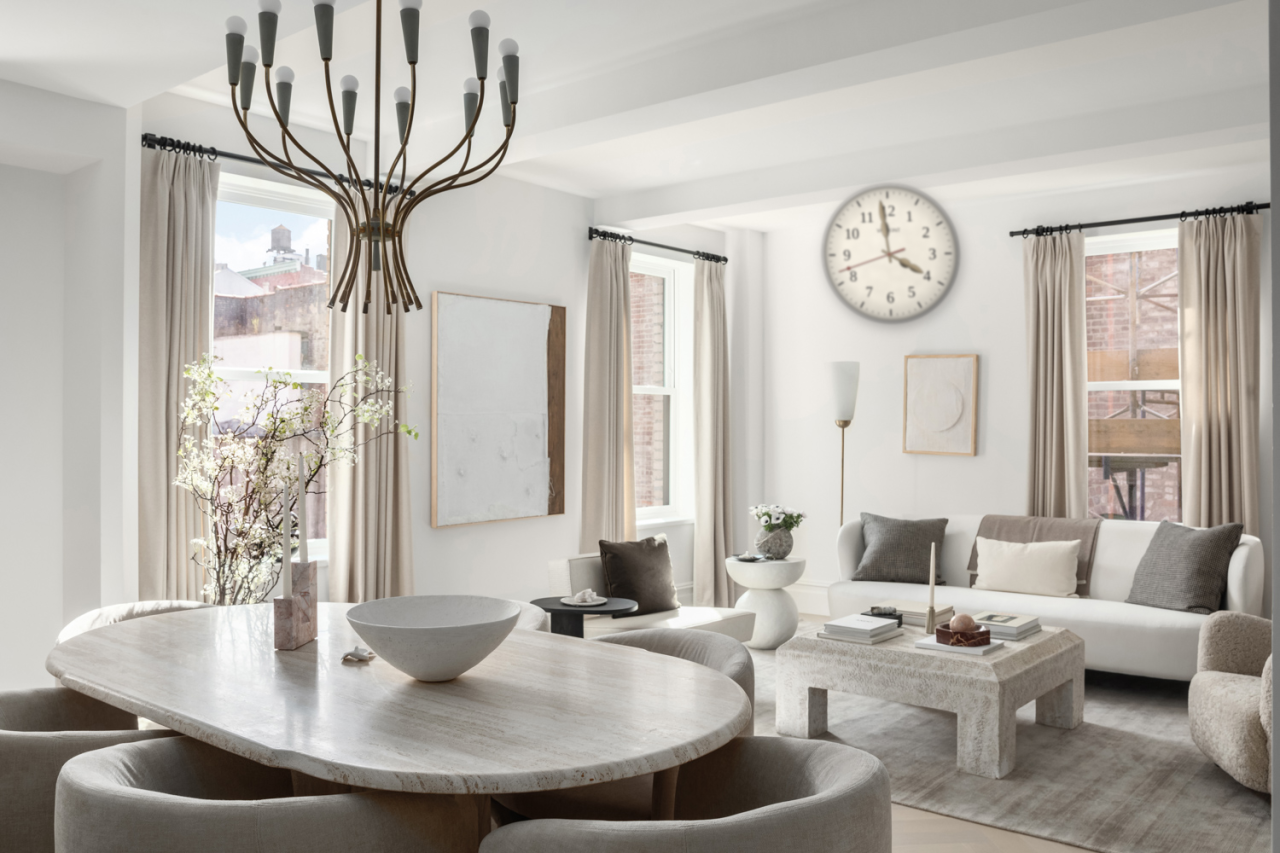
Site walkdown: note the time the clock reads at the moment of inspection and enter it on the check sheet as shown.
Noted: 3:58:42
